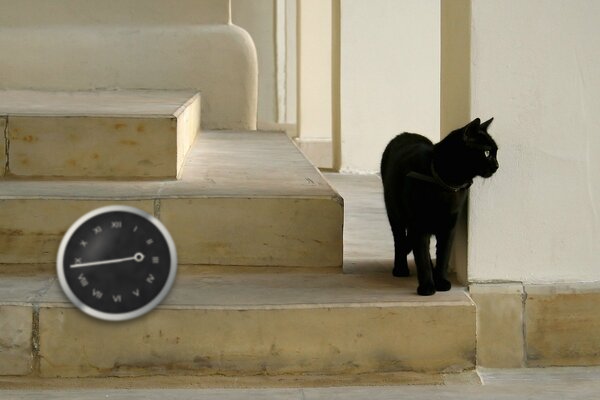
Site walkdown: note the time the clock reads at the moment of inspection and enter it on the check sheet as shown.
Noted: 2:44
